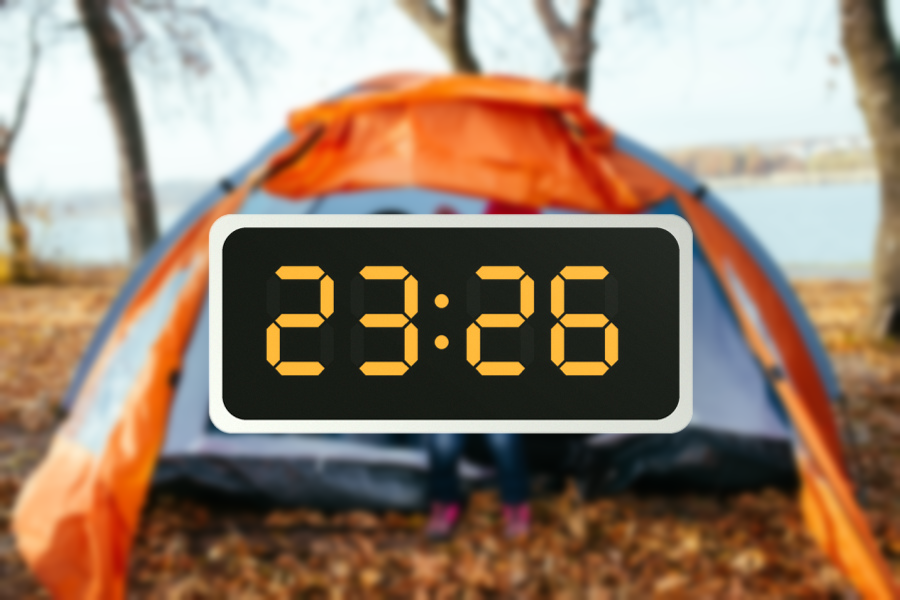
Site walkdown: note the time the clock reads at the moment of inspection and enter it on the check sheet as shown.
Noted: 23:26
